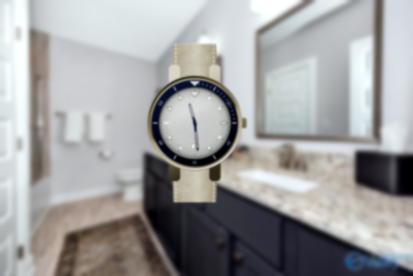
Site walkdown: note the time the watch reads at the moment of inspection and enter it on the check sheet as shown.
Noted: 11:29
